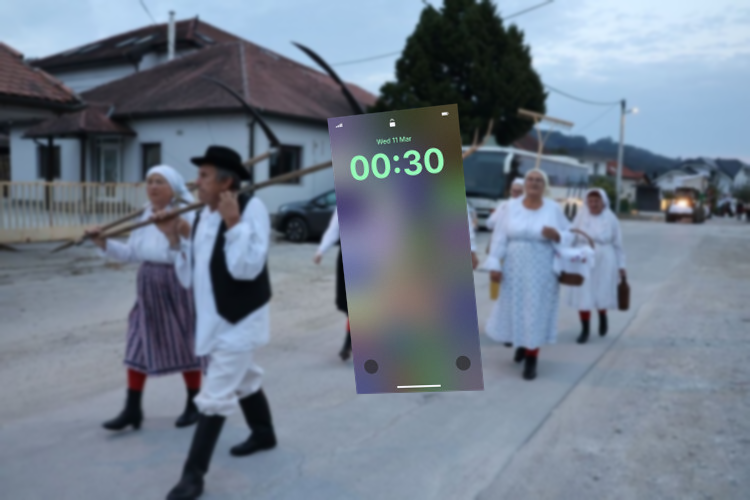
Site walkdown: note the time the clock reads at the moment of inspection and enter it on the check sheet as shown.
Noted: 0:30
